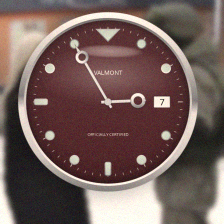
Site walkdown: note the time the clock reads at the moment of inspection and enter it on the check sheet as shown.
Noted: 2:55
